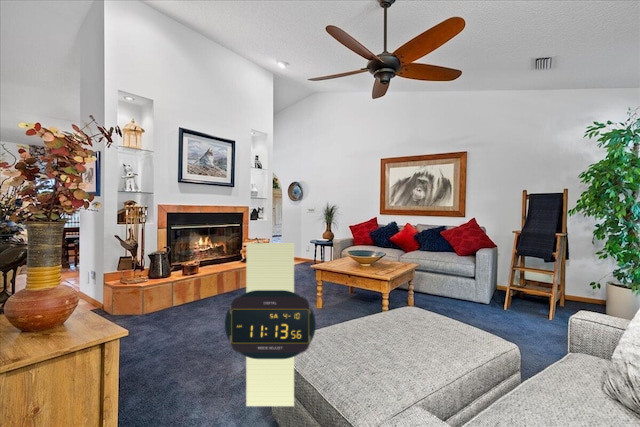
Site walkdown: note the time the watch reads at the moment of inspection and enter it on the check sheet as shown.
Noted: 11:13
